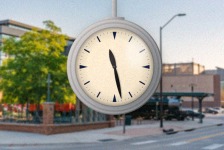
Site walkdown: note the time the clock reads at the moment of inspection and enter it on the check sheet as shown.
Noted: 11:28
